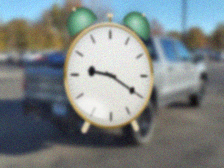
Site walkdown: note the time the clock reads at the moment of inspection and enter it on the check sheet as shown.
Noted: 9:20
